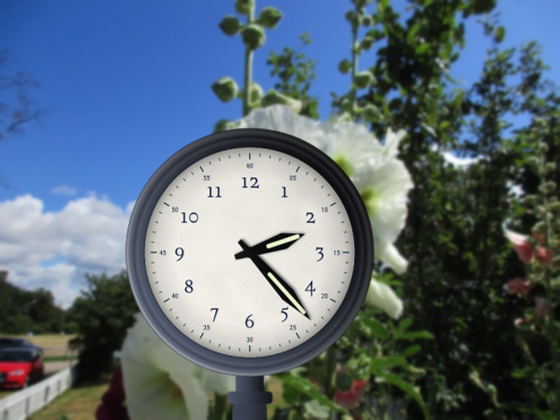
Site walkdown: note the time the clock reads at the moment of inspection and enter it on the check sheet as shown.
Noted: 2:23
